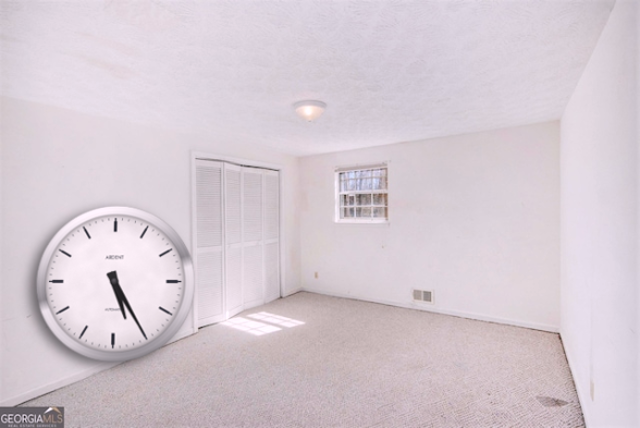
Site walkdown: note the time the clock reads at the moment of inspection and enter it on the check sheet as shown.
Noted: 5:25
